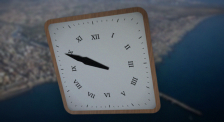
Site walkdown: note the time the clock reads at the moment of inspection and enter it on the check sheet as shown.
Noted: 9:49
